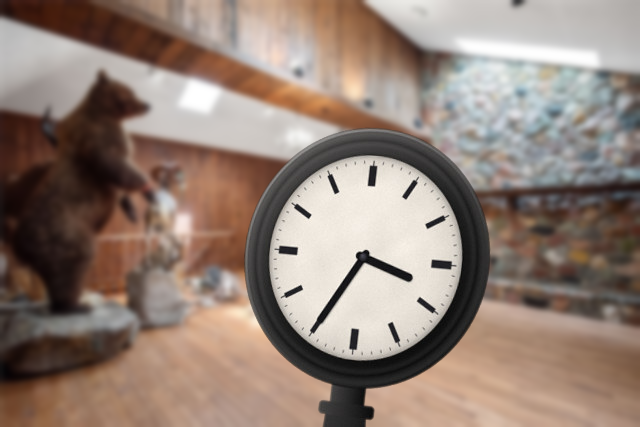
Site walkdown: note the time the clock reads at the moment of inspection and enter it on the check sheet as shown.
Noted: 3:35
